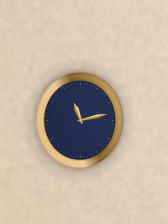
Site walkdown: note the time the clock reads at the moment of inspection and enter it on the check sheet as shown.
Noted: 11:13
